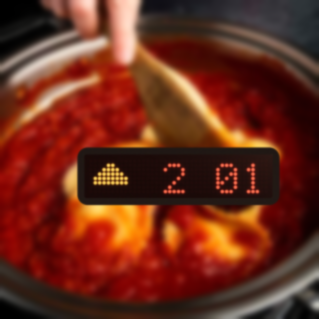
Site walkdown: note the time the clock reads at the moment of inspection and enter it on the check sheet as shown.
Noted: 2:01
